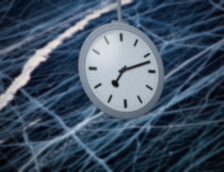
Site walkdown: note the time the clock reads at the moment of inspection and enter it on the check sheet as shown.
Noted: 7:12
